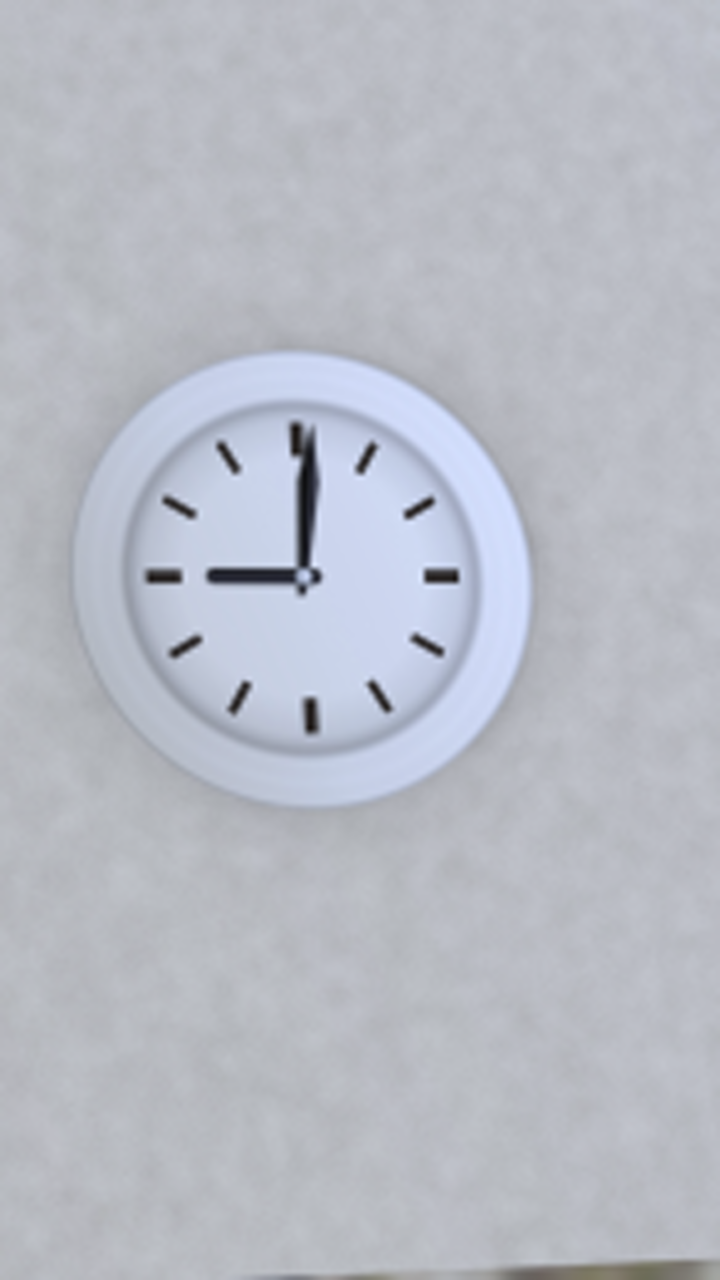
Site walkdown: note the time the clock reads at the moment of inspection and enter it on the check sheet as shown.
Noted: 9:01
